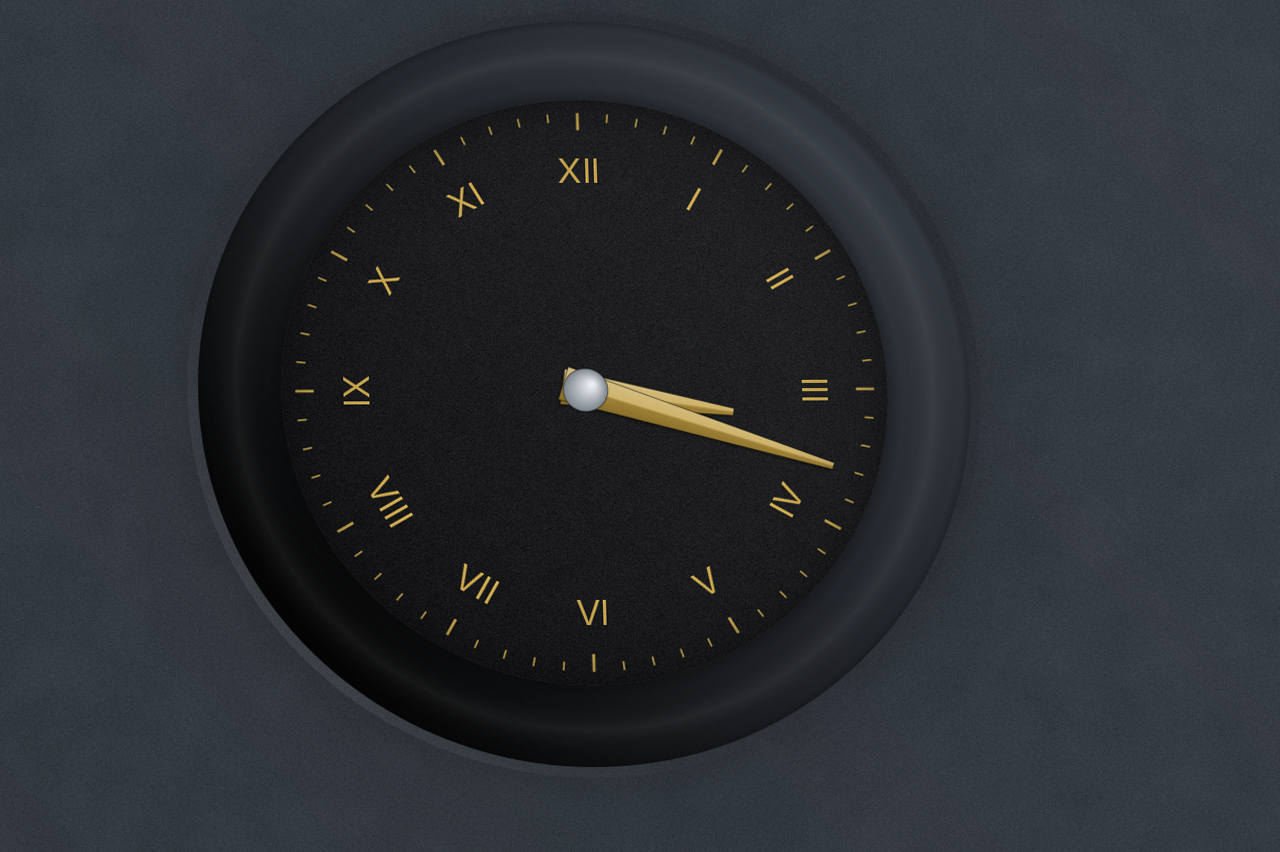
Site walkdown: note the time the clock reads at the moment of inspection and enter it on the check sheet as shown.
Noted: 3:18
